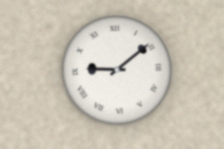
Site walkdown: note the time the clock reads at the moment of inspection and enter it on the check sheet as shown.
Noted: 9:09
